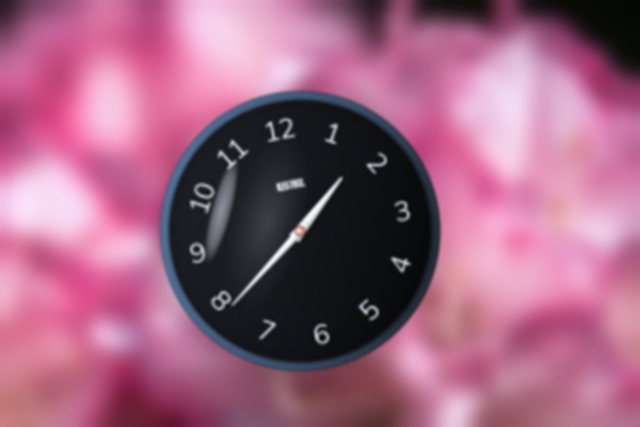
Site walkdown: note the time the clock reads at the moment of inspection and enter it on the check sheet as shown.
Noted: 1:39
